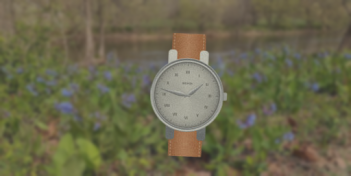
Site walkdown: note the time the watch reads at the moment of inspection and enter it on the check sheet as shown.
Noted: 1:47
